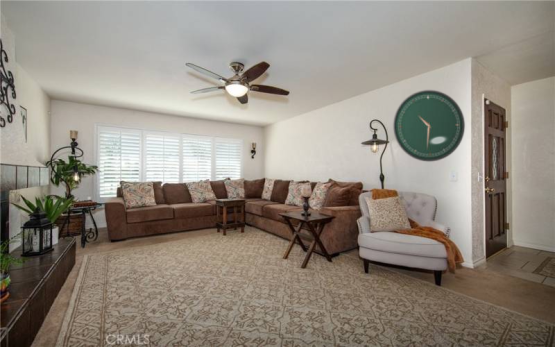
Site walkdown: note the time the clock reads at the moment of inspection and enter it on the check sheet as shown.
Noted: 10:31
